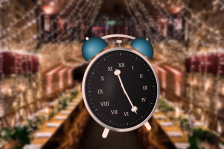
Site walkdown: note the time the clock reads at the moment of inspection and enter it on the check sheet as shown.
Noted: 11:26
